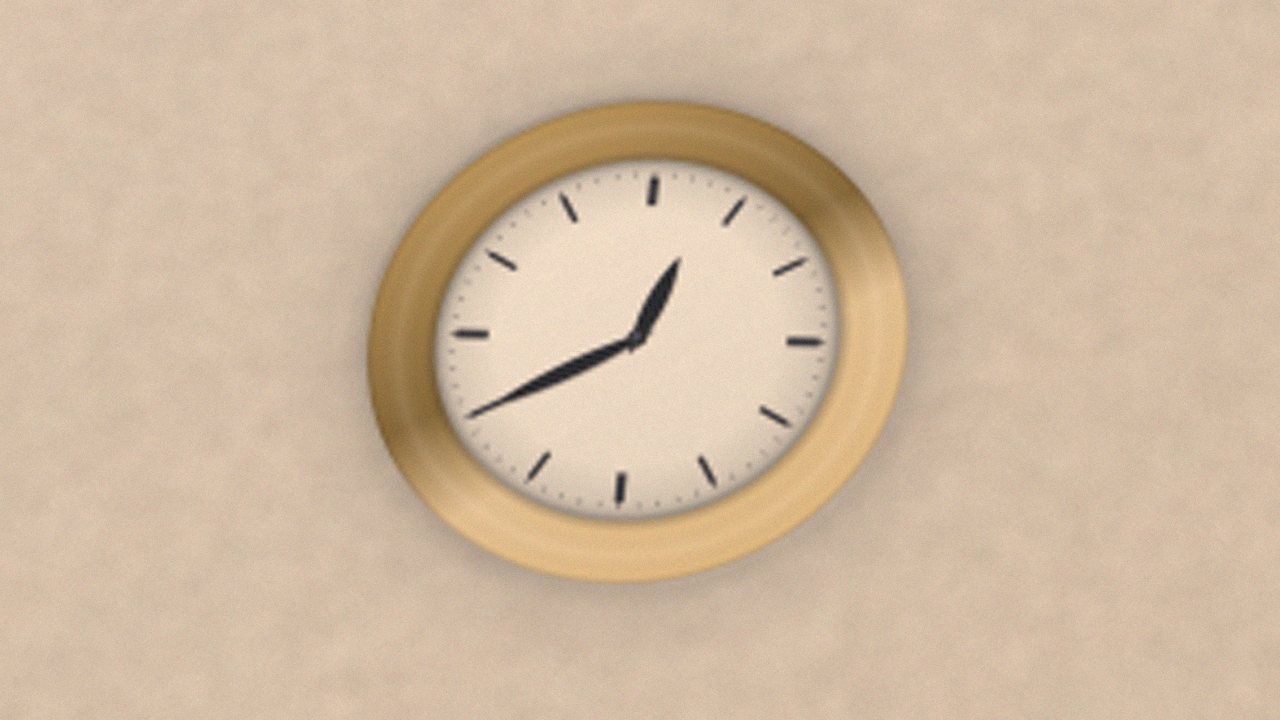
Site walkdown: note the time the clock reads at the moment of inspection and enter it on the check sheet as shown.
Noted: 12:40
